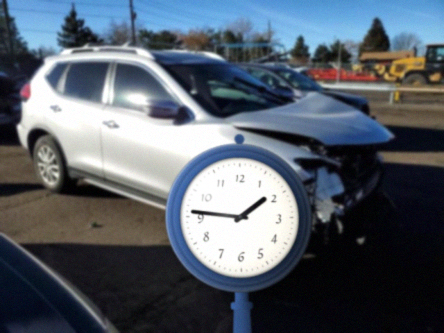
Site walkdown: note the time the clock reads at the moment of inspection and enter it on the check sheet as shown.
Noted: 1:46
